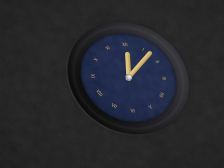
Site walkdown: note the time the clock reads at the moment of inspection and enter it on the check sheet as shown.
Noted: 12:07
